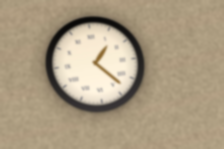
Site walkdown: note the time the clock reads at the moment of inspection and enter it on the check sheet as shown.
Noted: 1:23
